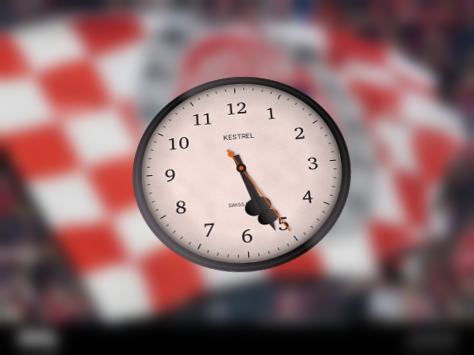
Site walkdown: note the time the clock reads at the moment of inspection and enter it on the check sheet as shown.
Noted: 5:26:25
